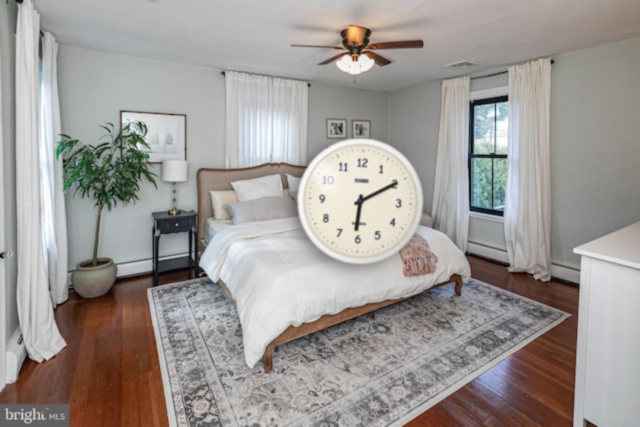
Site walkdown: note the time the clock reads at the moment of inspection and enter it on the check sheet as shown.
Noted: 6:10
